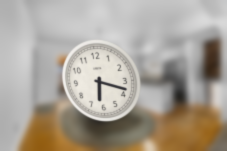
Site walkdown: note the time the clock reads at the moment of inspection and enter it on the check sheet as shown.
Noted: 6:18
